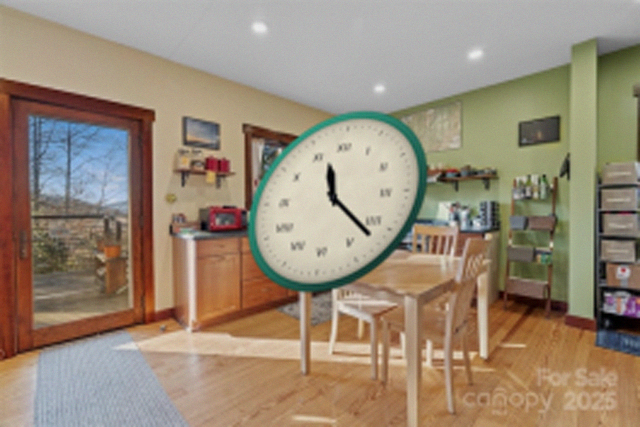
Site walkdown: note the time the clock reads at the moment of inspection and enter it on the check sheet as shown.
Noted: 11:22
